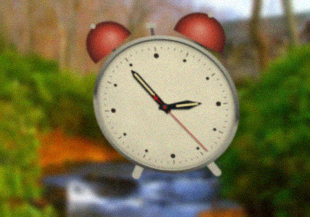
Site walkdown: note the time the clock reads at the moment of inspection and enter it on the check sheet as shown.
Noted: 2:54:24
